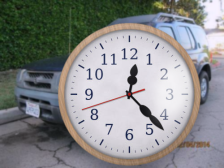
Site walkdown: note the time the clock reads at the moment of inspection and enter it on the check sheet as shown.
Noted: 12:22:42
